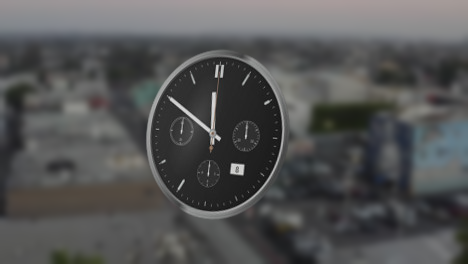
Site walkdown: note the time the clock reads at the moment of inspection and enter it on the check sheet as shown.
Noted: 11:50
